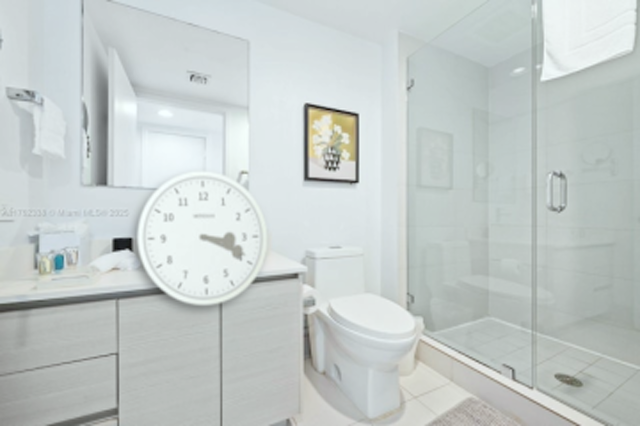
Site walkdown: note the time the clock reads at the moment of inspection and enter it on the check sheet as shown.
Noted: 3:19
